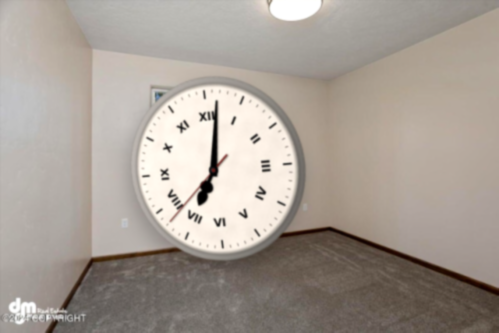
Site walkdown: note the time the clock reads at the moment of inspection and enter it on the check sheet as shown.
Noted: 7:01:38
